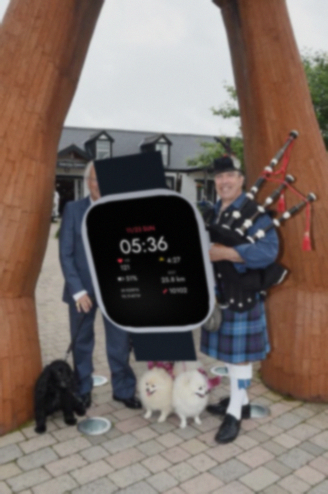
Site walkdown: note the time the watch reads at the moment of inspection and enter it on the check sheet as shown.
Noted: 5:36
